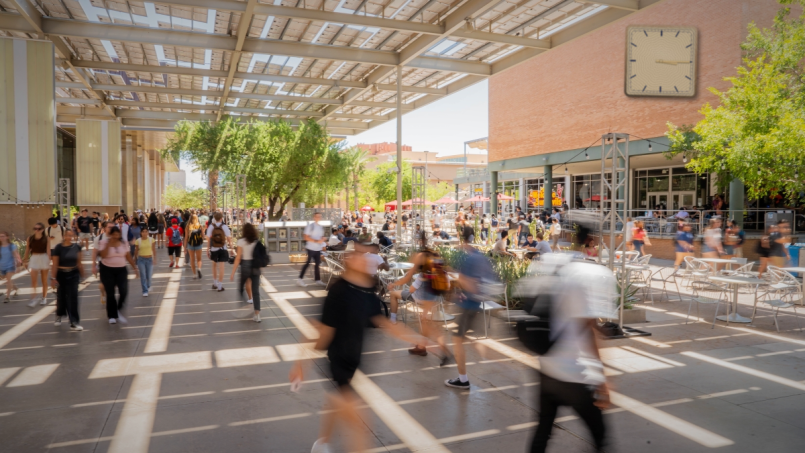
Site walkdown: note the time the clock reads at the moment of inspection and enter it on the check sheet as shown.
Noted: 3:15
